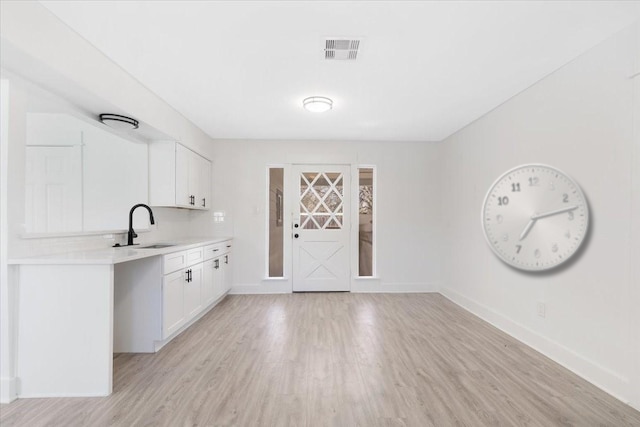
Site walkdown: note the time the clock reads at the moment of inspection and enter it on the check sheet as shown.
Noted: 7:13
